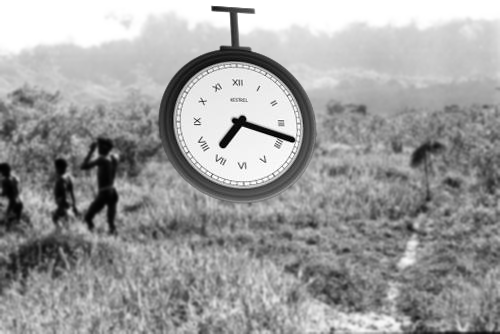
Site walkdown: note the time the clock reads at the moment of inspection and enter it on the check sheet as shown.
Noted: 7:18
